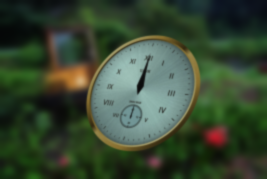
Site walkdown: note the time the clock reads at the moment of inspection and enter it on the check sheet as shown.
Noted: 12:00
